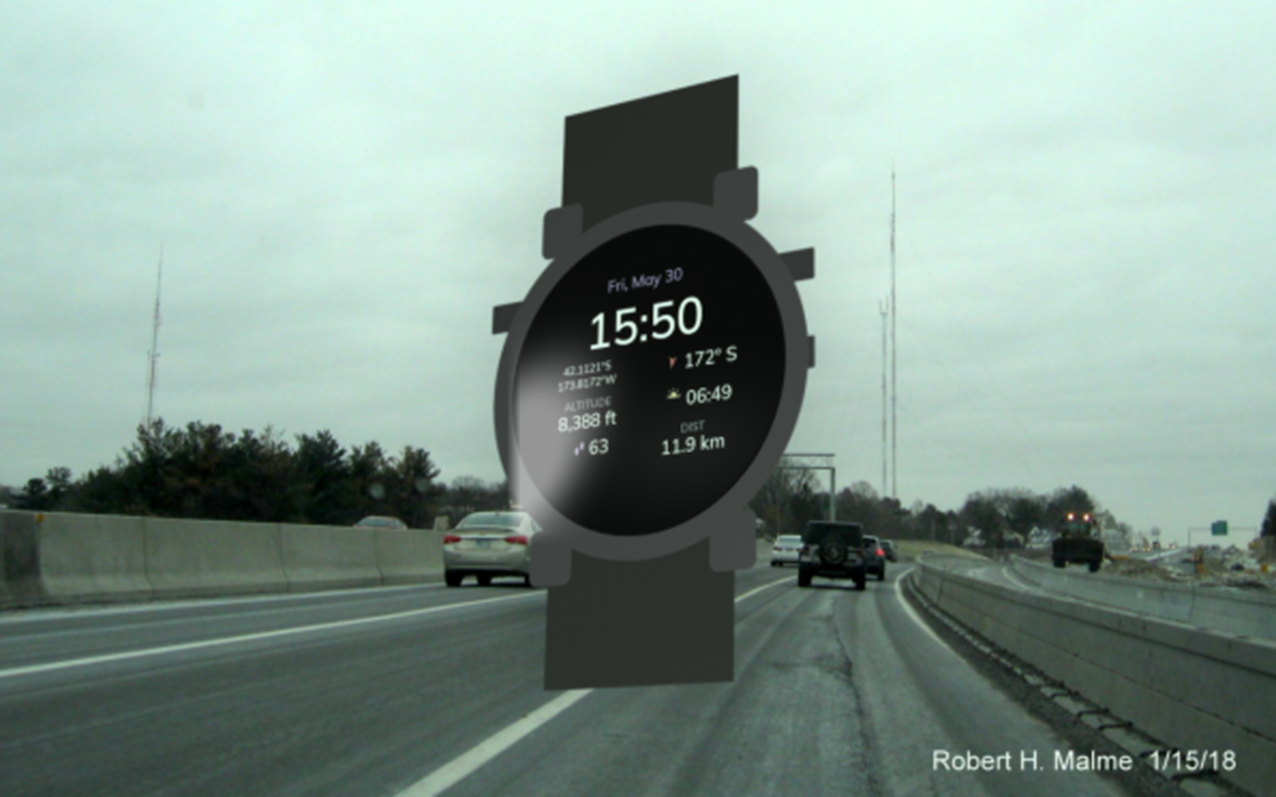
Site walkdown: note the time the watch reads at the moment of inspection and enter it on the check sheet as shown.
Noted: 15:50
